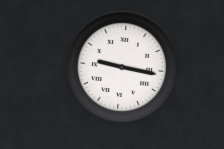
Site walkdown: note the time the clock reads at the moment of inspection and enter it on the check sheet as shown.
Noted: 9:16
